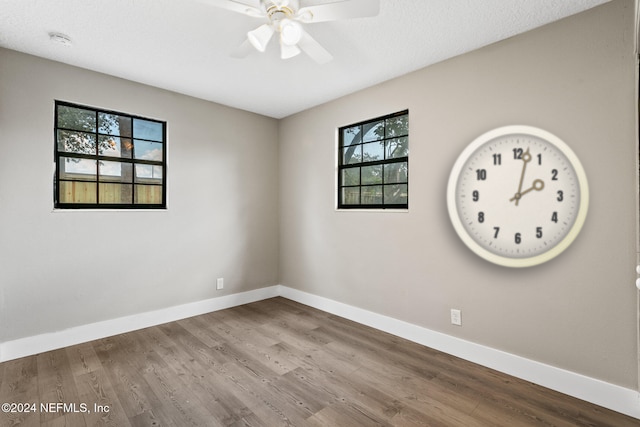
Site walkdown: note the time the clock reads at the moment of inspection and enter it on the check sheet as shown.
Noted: 2:02
